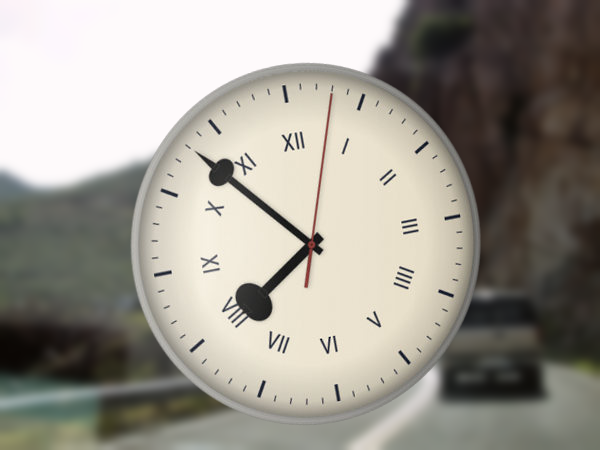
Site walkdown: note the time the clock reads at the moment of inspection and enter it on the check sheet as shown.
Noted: 7:53:03
